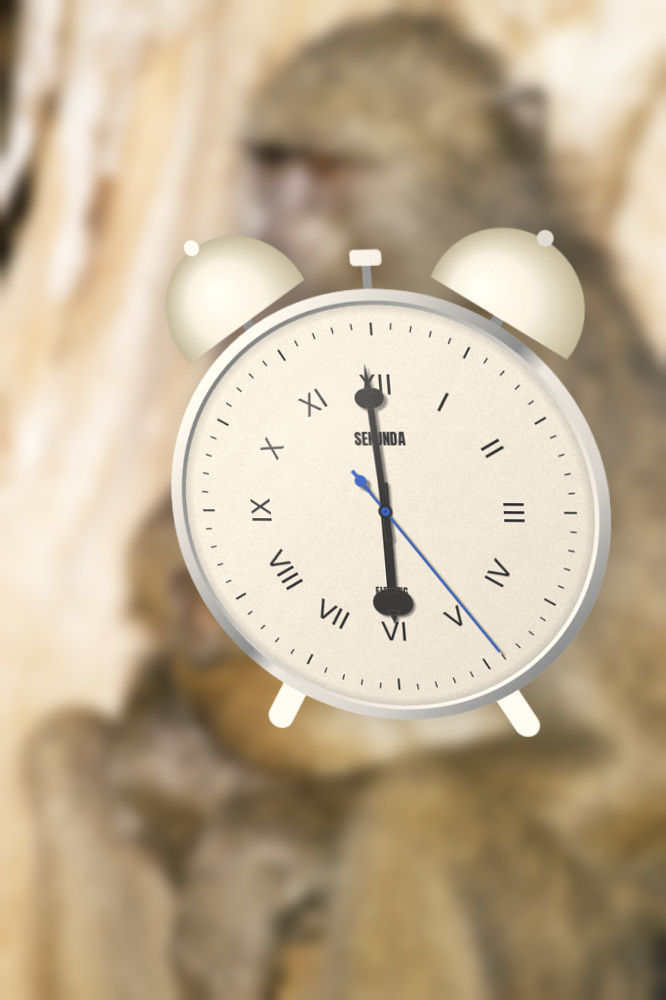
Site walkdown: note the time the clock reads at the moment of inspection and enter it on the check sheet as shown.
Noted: 5:59:24
